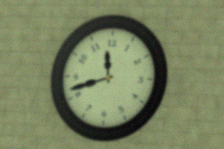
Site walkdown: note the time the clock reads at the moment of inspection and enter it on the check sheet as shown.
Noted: 11:42
